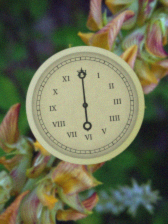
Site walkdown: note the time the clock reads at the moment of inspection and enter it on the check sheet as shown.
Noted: 6:00
